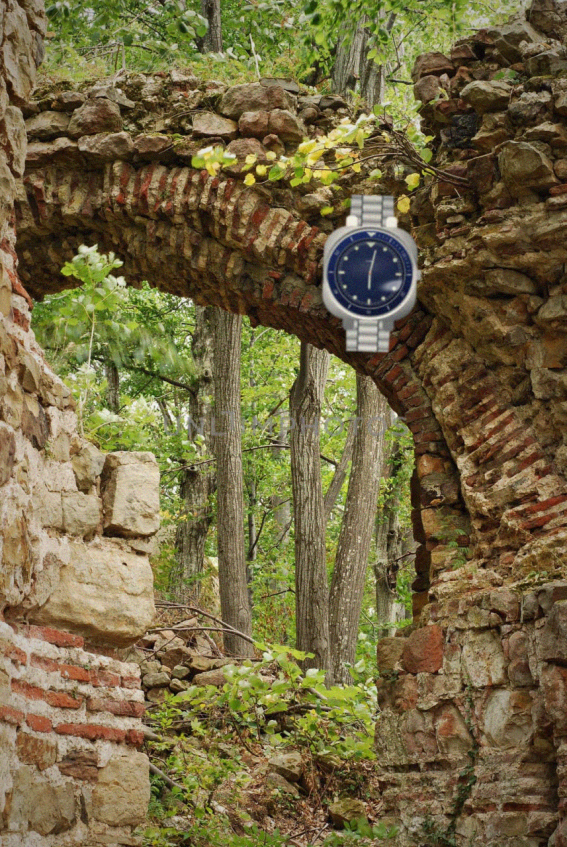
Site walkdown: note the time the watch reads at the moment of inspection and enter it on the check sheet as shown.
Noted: 6:02
